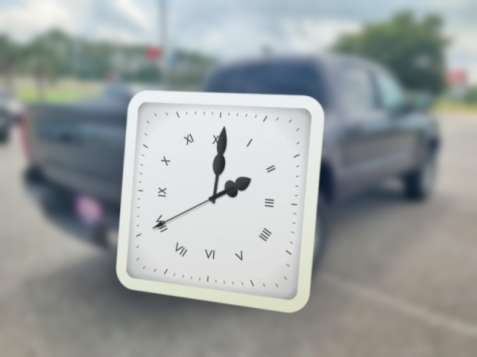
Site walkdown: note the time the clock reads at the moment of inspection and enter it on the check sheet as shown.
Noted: 2:00:40
